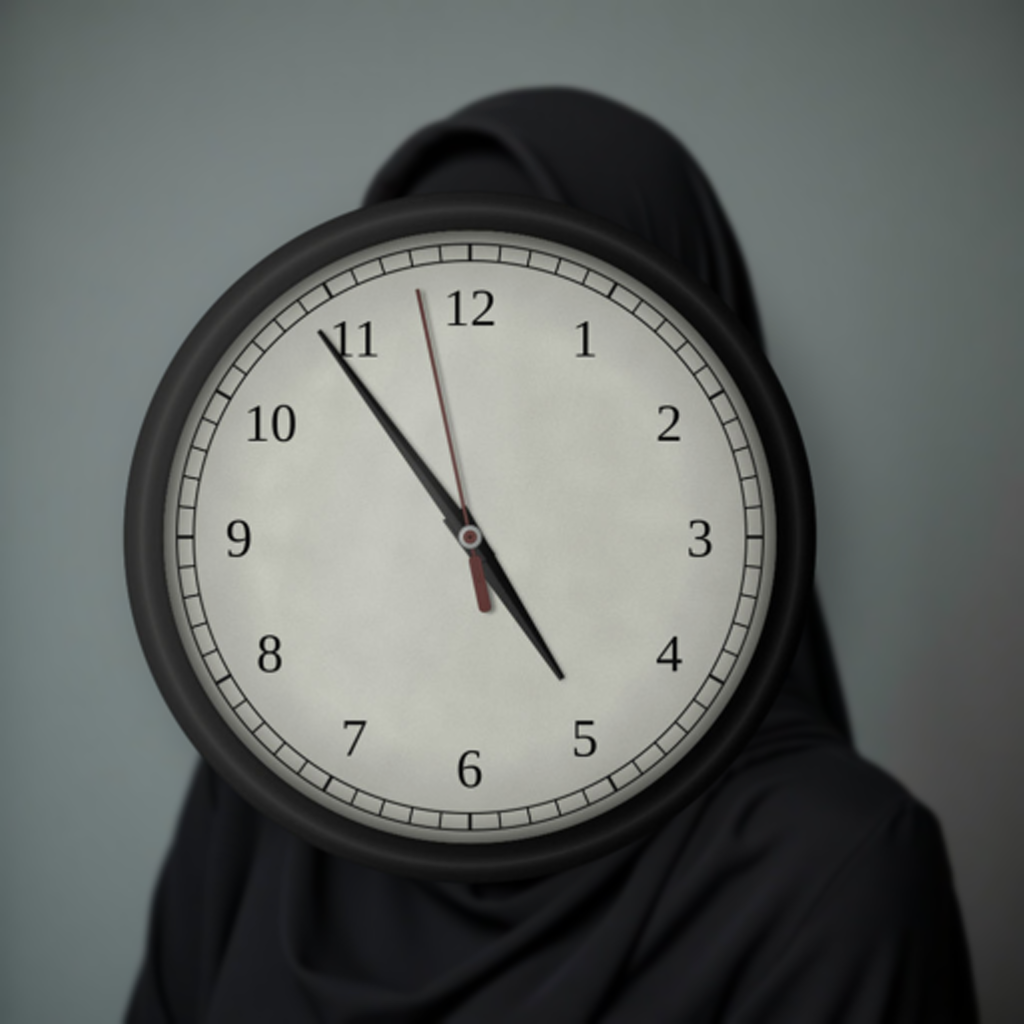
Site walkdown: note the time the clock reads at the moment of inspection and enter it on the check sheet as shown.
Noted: 4:53:58
